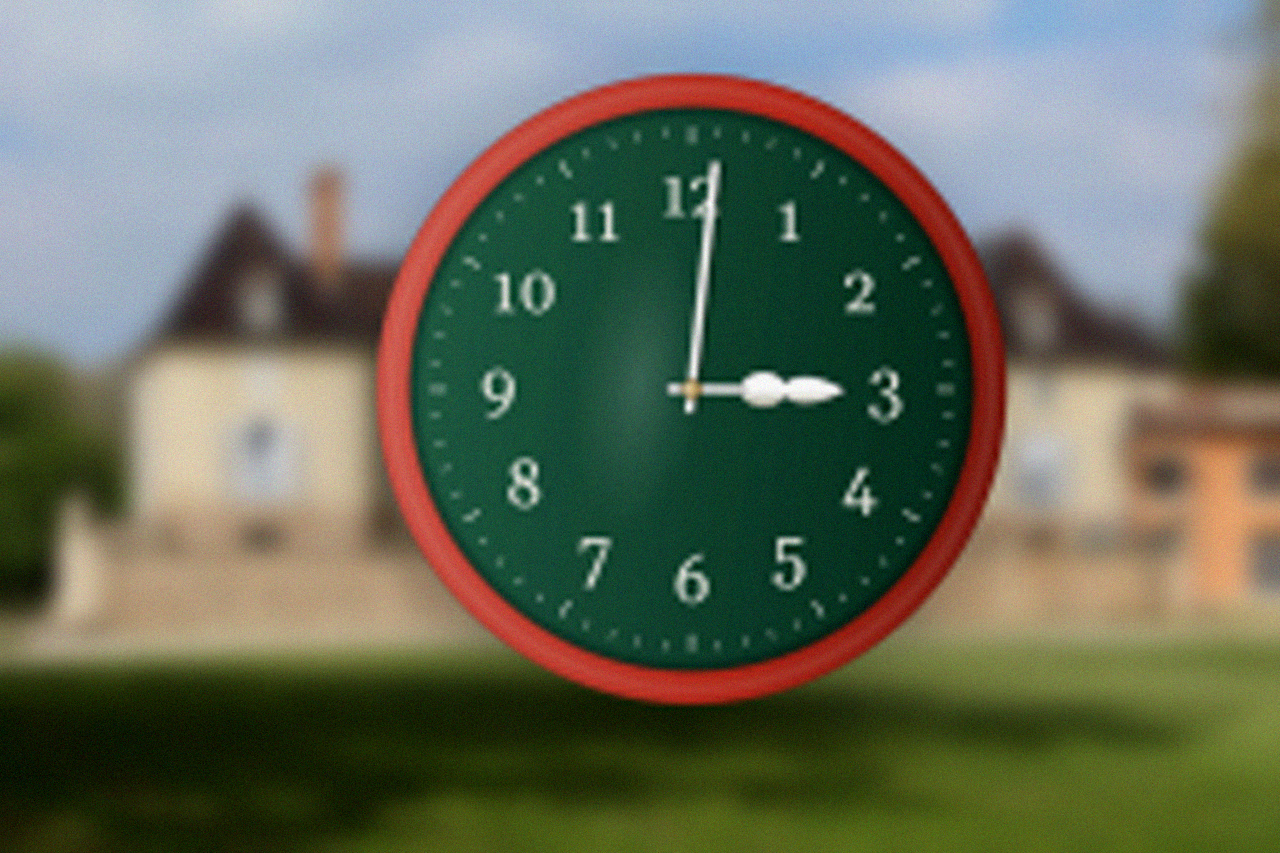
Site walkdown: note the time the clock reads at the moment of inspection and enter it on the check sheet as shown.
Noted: 3:01
